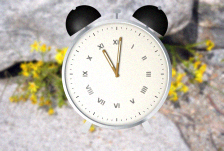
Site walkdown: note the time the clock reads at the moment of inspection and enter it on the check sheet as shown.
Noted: 11:01
